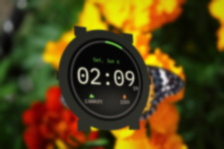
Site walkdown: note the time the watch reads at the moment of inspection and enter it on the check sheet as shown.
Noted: 2:09
